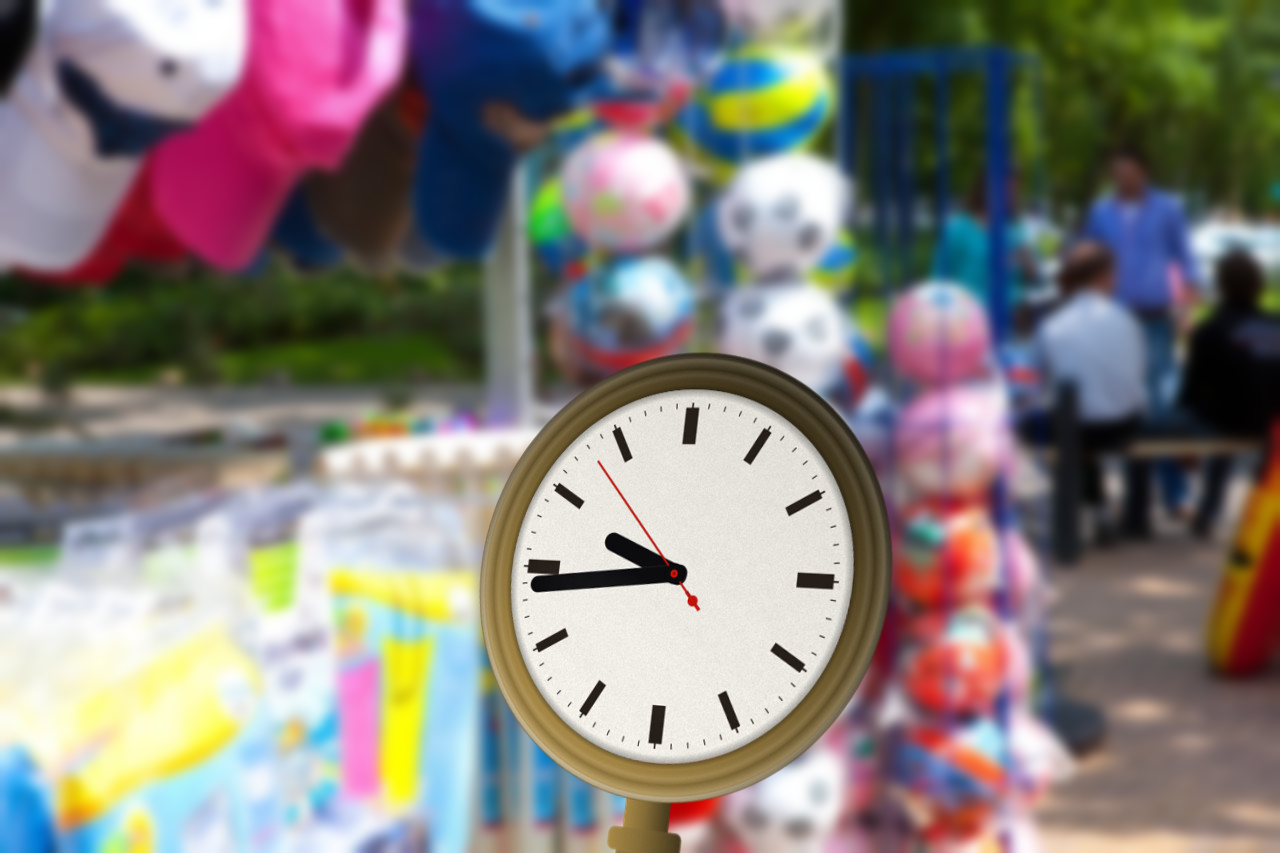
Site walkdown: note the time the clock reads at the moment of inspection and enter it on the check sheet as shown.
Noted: 9:43:53
